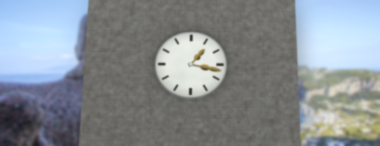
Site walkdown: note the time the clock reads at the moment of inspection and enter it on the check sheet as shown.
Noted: 1:17
